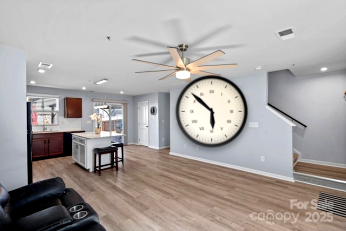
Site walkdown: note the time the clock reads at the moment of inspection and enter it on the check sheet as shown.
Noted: 5:52
